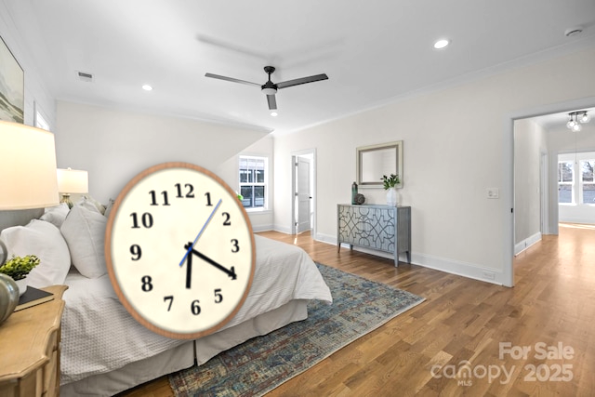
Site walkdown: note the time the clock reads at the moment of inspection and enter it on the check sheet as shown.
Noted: 6:20:07
